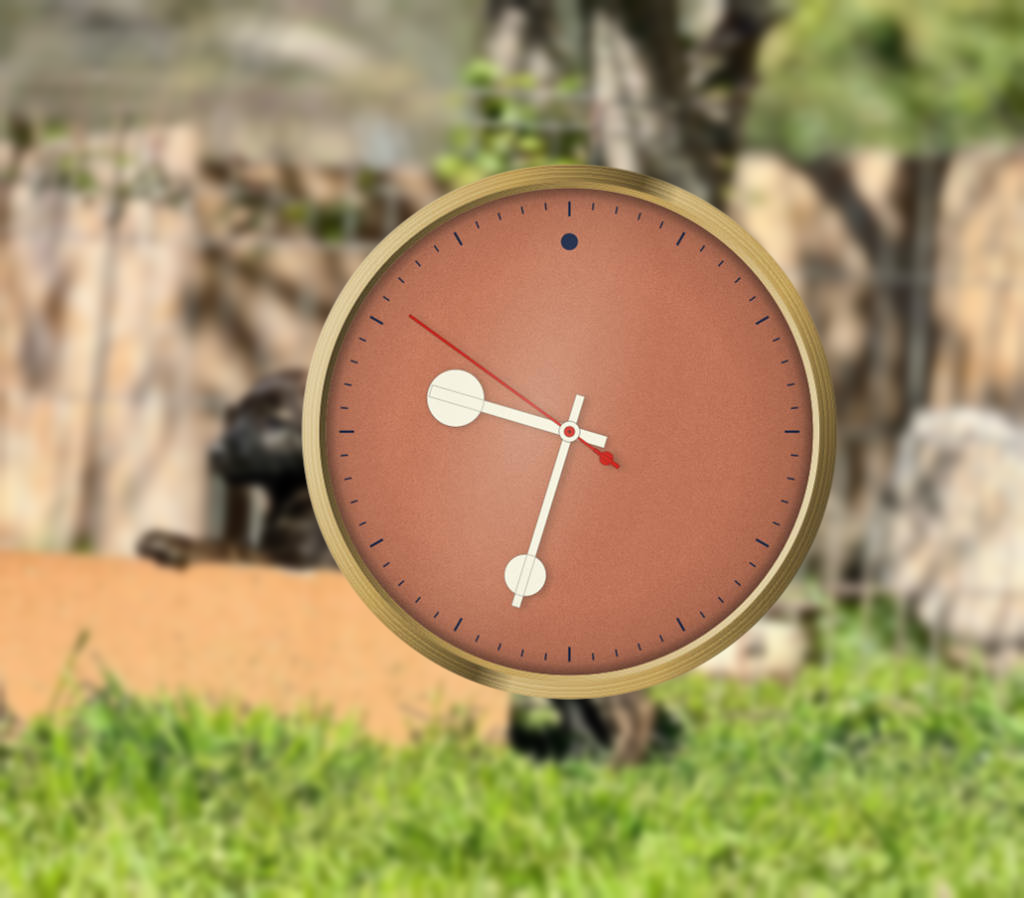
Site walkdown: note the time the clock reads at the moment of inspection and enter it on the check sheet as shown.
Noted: 9:32:51
